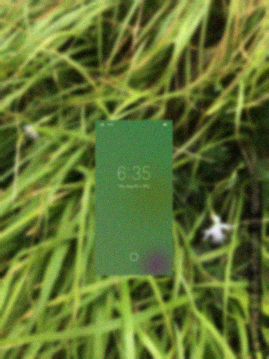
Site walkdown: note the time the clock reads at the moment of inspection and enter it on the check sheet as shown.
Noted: 6:35
